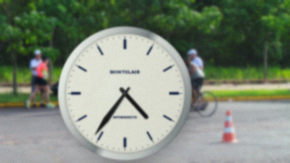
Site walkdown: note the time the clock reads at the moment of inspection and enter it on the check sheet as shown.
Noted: 4:36
